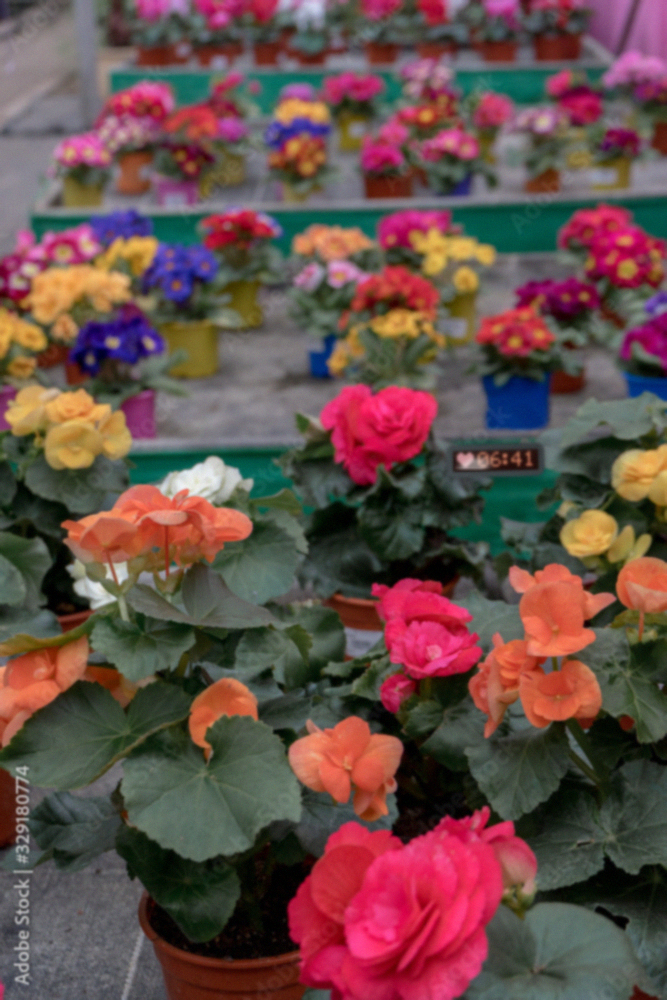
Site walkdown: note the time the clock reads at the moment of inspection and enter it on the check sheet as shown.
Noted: 6:41
